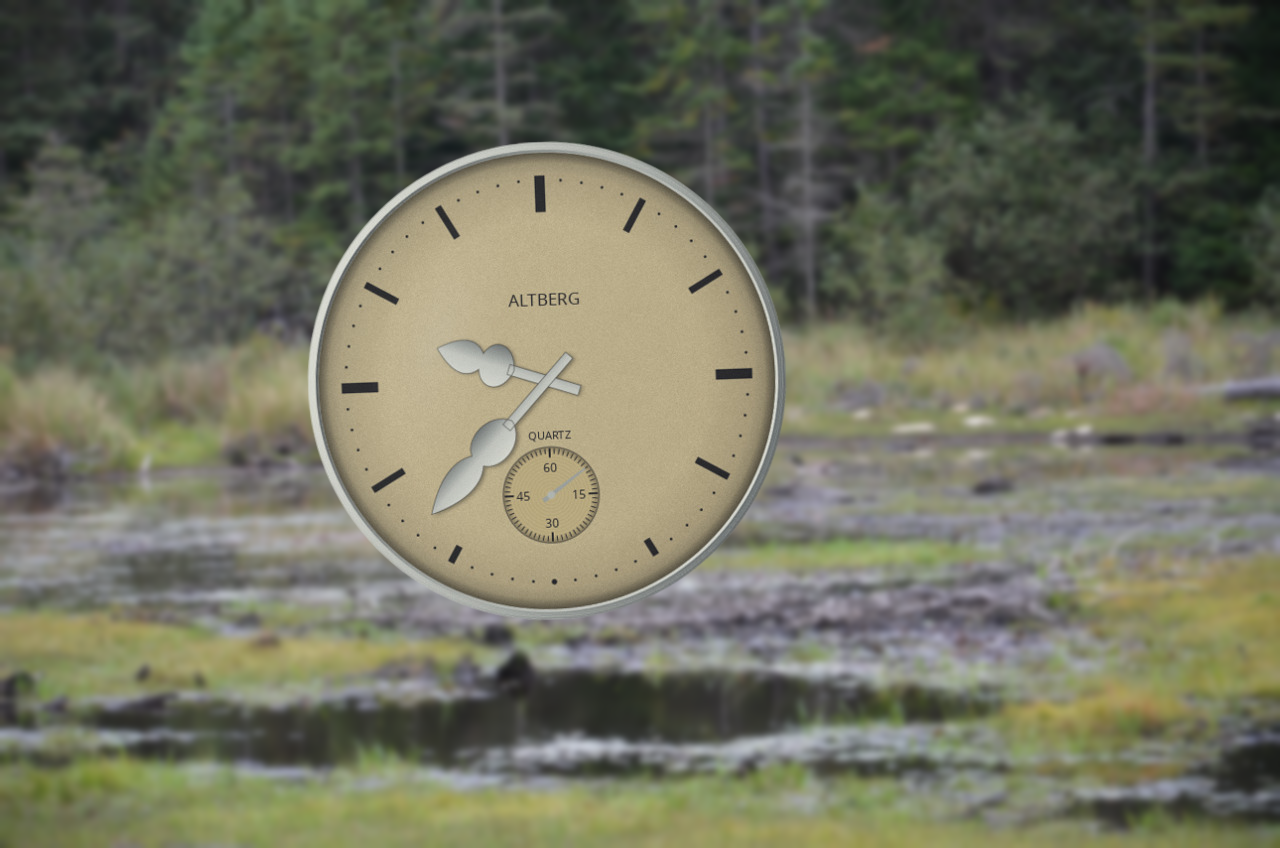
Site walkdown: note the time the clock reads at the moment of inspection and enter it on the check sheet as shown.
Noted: 9:37:09
